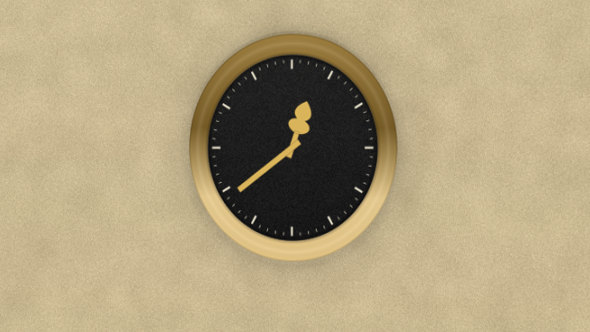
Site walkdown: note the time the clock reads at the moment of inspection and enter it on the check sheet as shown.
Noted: 12:39
